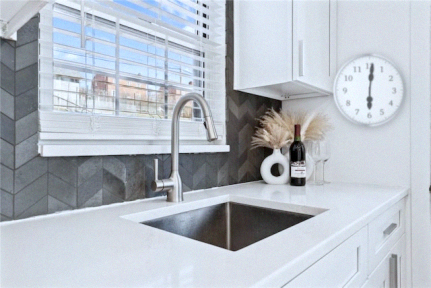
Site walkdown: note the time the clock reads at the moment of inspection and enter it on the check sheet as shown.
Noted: 6:01
